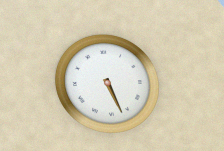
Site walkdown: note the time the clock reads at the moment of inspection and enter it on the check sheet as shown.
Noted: 5:27
